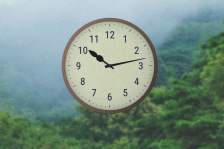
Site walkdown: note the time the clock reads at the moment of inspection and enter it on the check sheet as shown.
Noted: 10:13
